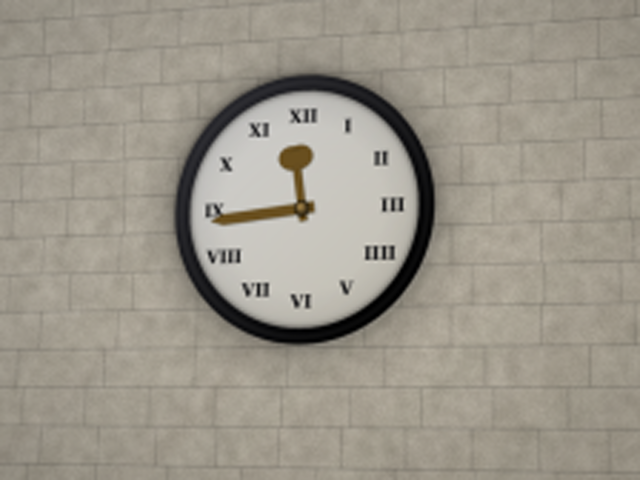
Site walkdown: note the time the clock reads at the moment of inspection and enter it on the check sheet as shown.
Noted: 11:44
